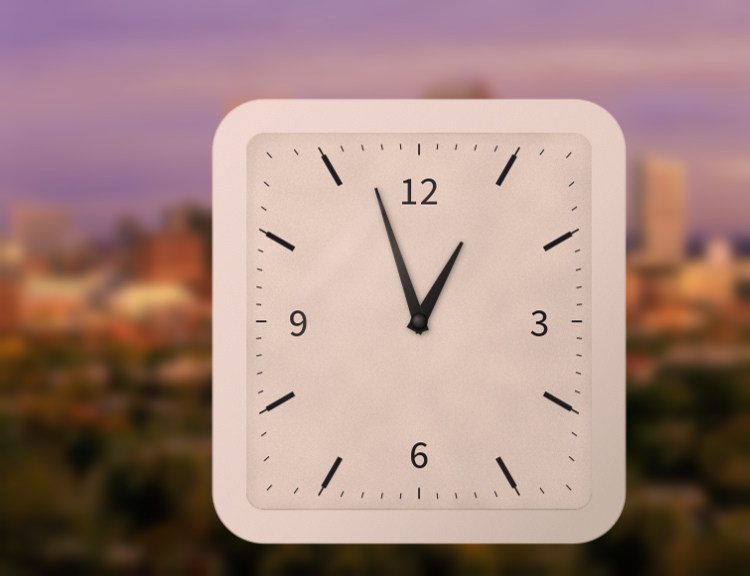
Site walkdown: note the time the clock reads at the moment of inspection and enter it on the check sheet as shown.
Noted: 12:57
